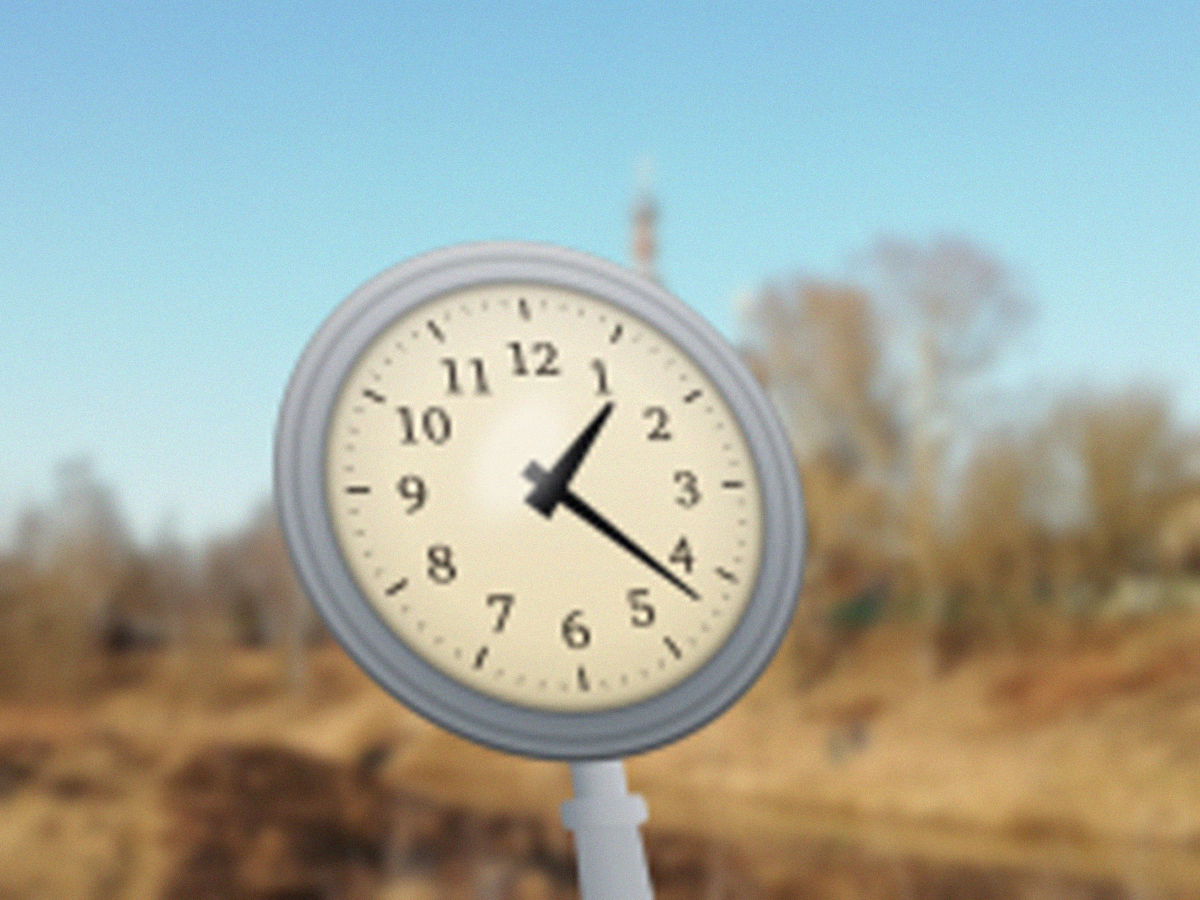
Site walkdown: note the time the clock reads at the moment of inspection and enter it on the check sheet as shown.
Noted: 1:22
